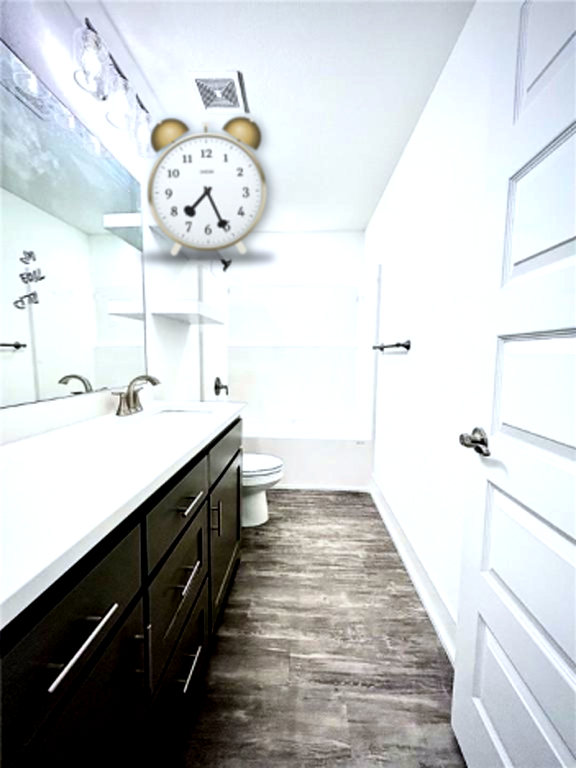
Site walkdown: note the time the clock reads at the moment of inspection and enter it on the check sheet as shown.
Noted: 7:26
